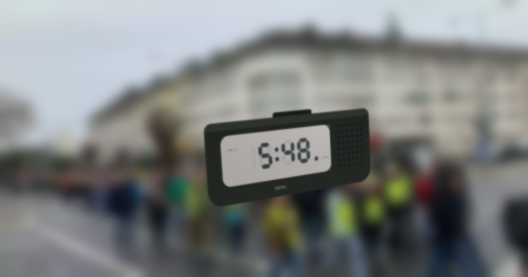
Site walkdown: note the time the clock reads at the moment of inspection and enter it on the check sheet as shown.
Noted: 5:48
